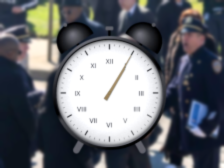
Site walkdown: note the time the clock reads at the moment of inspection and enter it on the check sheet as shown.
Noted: 1:05
